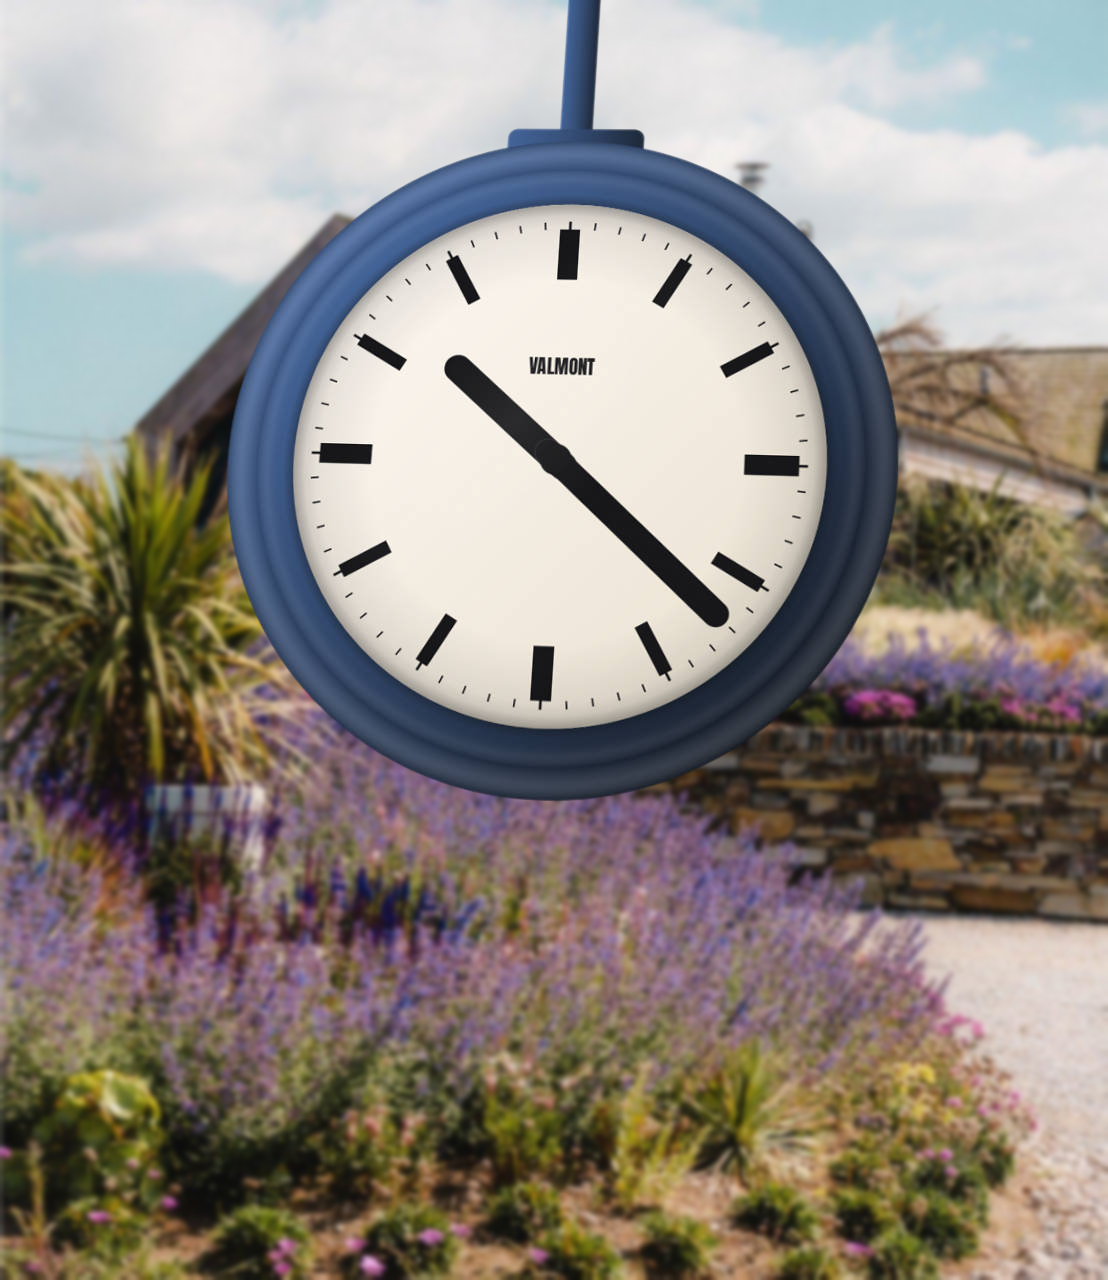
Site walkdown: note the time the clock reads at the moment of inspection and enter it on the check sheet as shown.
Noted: 10:22
